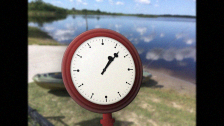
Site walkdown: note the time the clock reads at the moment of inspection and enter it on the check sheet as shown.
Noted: 1:07
